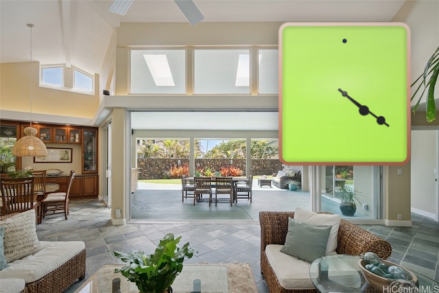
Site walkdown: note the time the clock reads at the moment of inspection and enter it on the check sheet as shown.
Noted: 4:21
